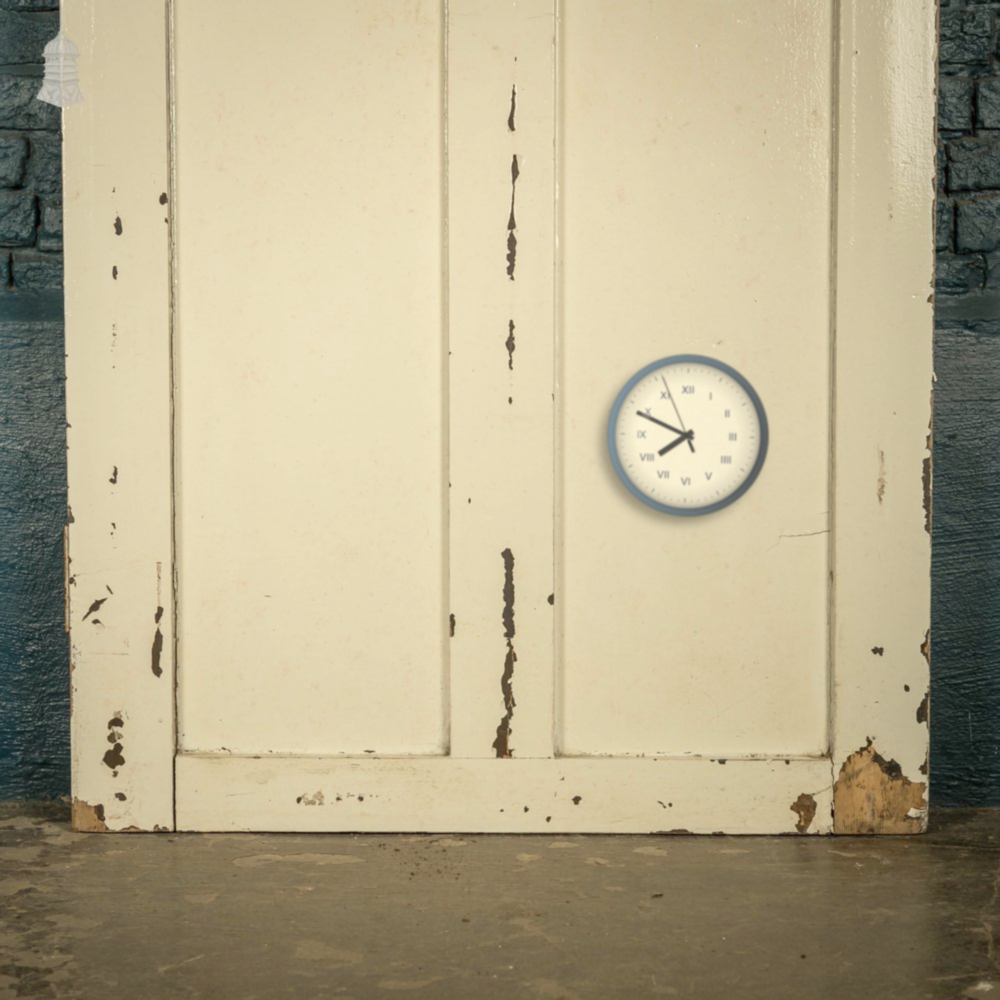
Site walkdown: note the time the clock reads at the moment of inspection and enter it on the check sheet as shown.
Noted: 7:48:56
